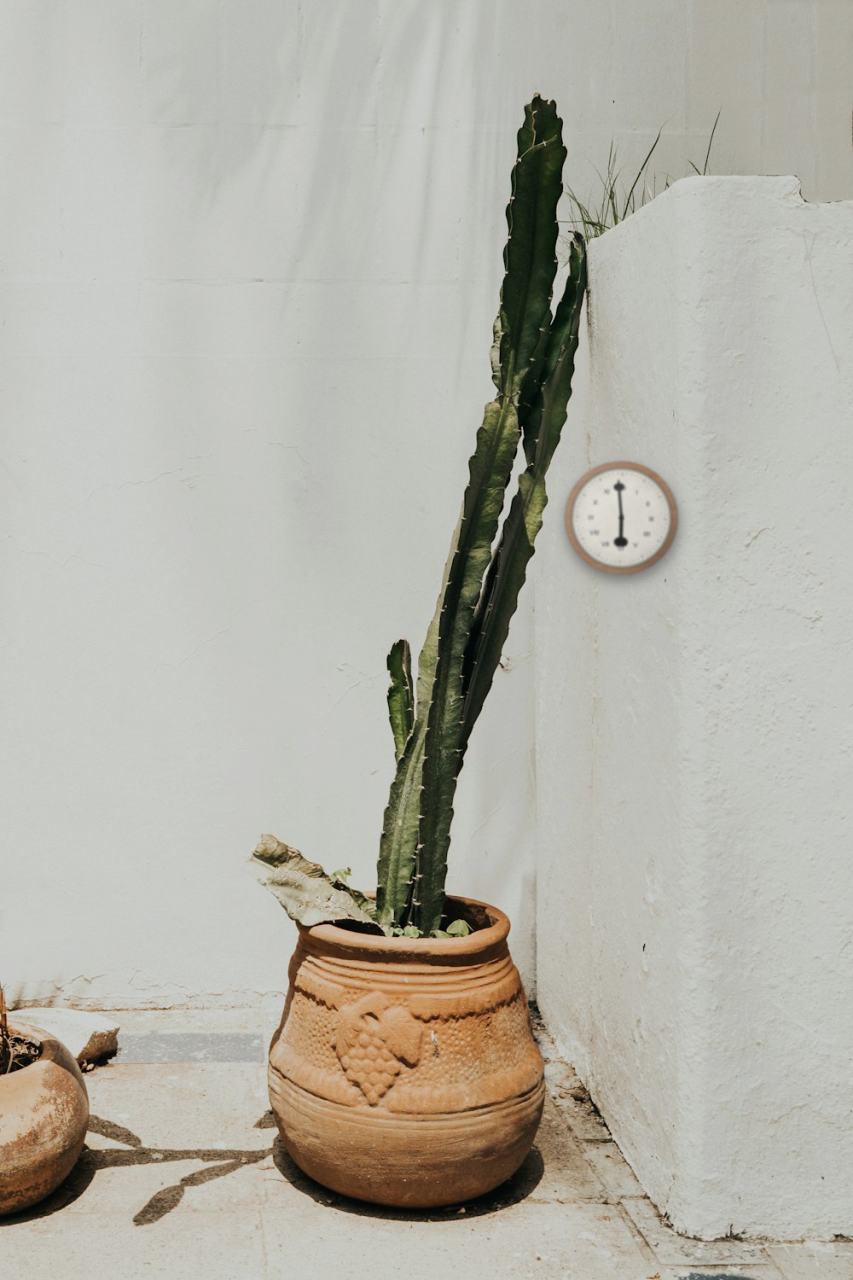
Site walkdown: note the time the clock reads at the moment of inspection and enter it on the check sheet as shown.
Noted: 5:59
